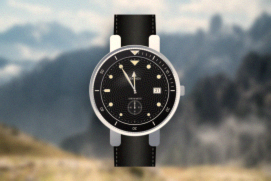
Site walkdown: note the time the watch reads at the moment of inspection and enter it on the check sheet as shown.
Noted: 11:55
